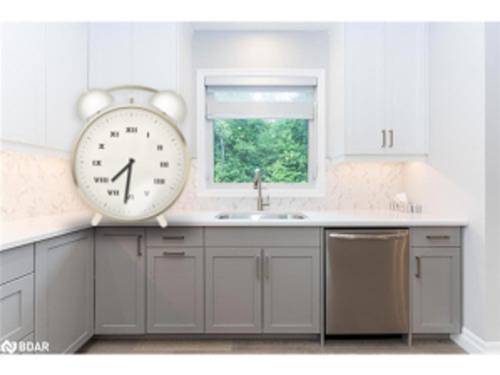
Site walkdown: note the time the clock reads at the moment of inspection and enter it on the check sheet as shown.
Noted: 7:31
